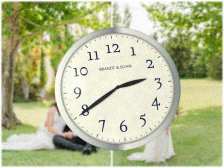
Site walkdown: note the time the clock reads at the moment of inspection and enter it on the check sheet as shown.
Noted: 2:40
